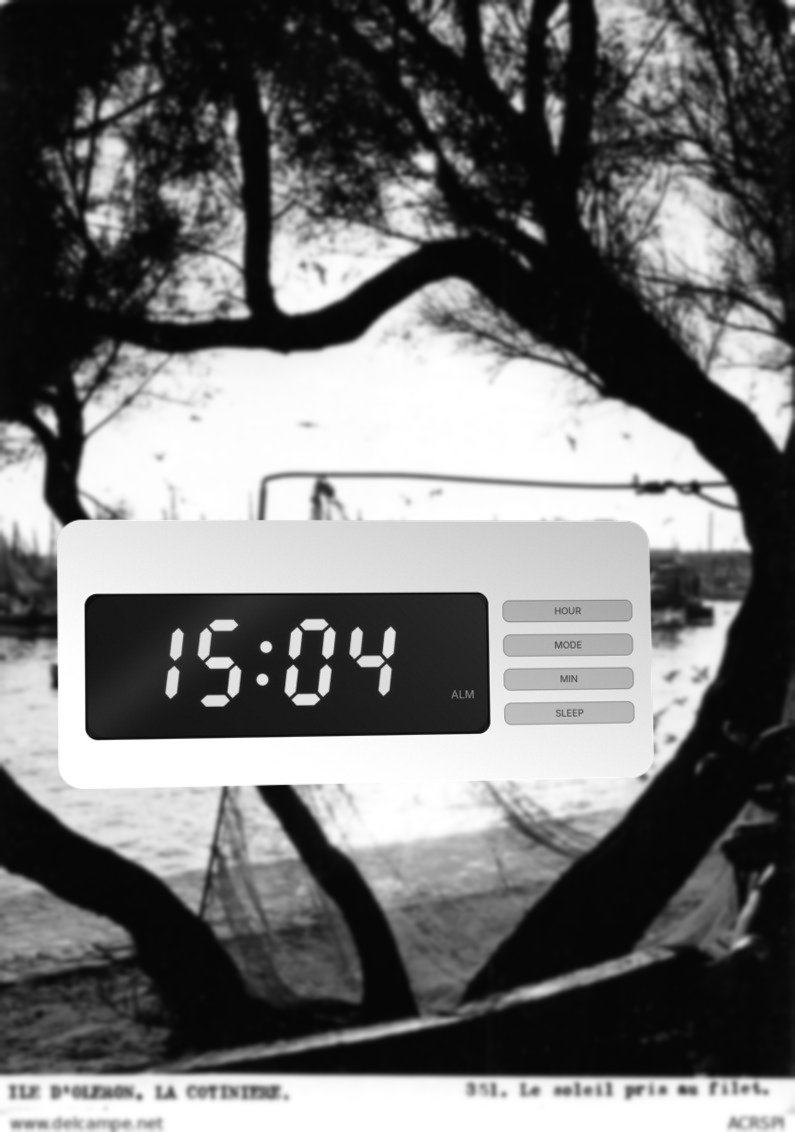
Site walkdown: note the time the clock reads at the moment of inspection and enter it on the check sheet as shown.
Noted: 15:04
